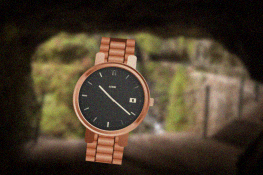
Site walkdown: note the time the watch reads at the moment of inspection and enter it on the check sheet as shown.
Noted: 10:21
